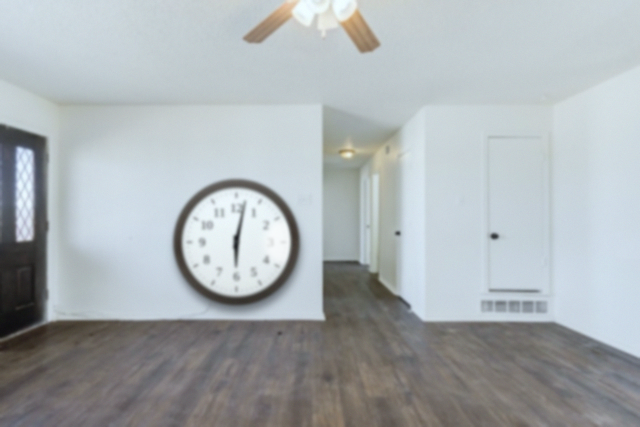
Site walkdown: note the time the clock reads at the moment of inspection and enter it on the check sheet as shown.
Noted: 6:02
